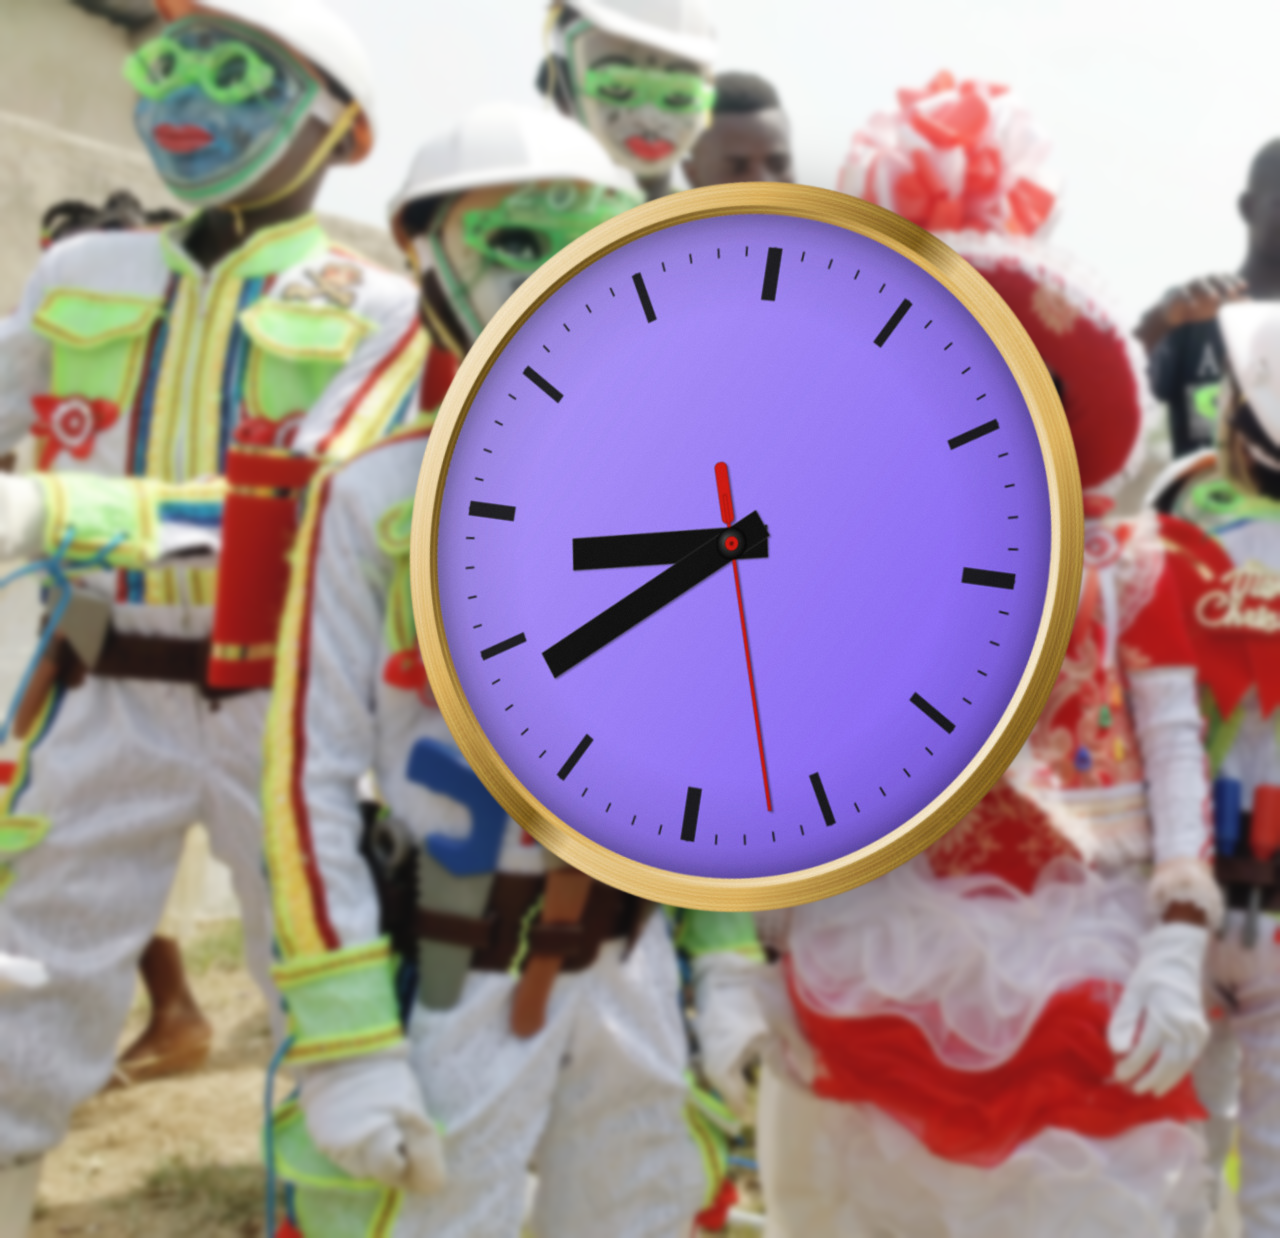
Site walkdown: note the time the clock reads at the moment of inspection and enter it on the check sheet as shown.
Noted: 8:38:27
